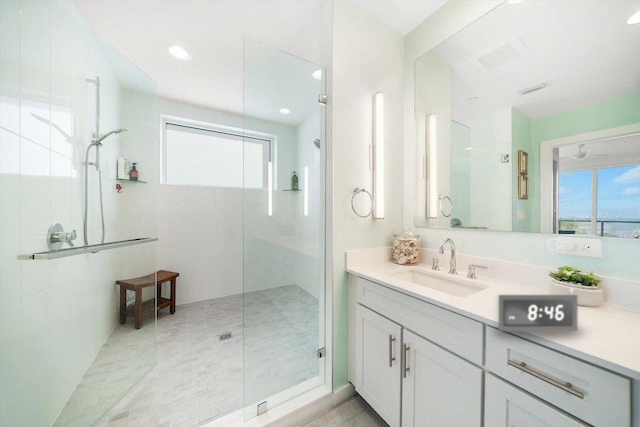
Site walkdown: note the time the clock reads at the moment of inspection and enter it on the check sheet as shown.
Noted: 8:46
